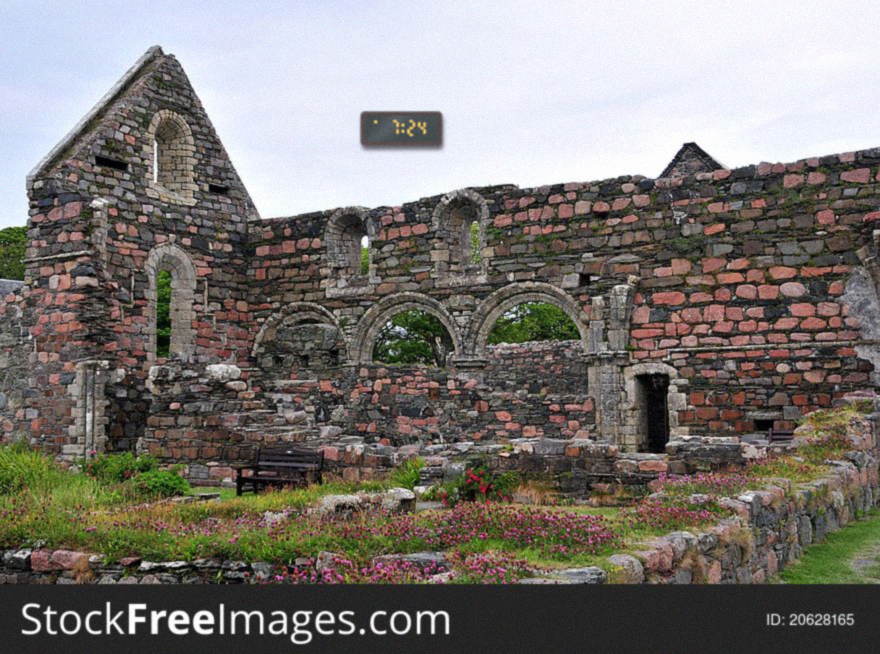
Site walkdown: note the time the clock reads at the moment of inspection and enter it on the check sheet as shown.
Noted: 7:24
